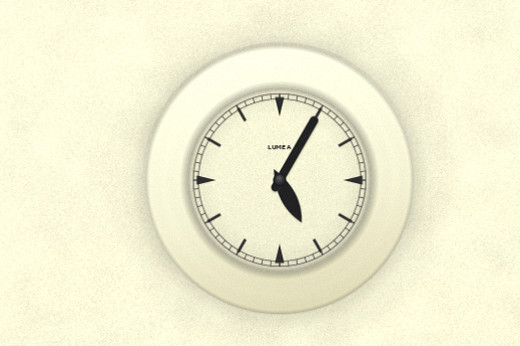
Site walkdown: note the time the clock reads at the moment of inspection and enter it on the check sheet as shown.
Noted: 5:05
